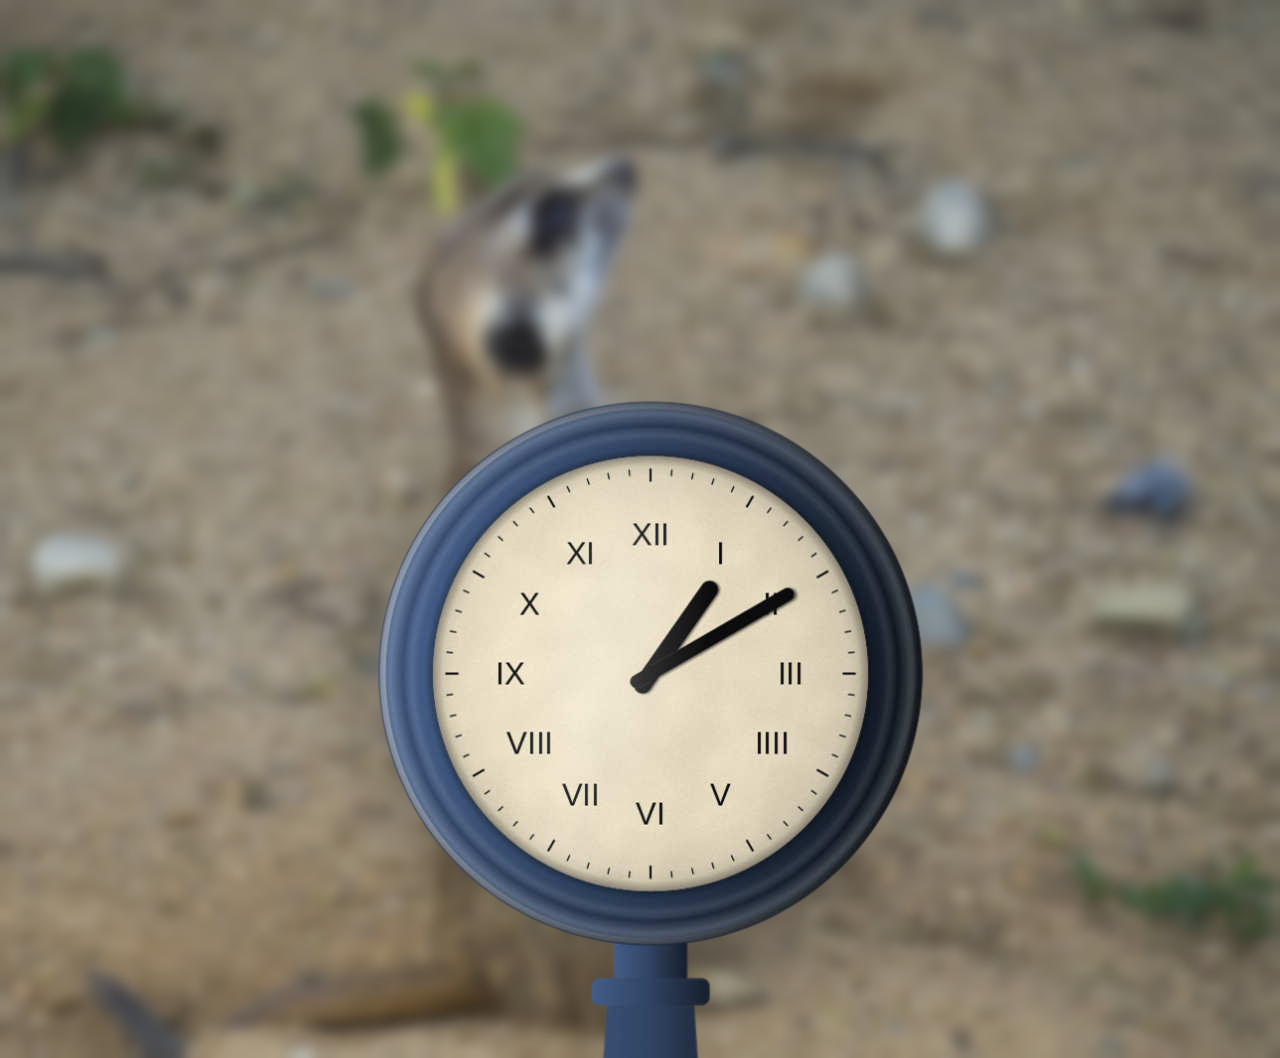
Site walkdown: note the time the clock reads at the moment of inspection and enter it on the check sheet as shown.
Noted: 1:10
